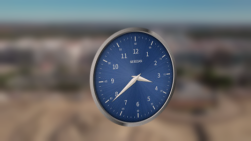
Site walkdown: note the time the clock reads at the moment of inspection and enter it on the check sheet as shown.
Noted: 3:39
